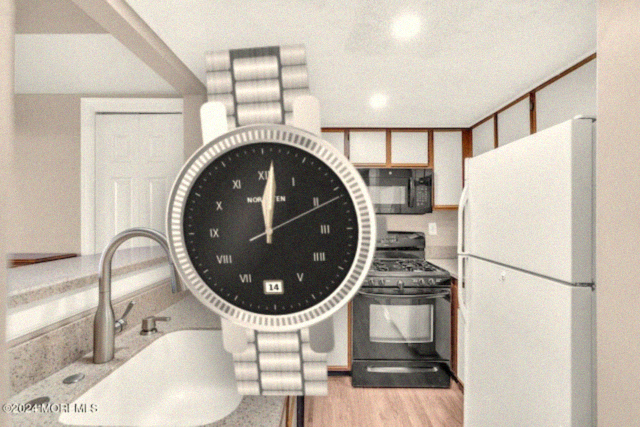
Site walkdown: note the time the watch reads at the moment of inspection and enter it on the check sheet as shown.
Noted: 12:01:11
